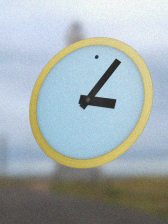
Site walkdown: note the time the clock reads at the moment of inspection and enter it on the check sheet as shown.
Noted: 3:05
